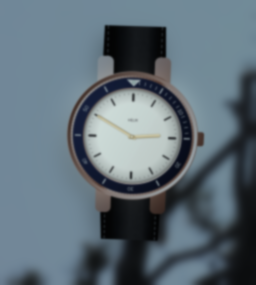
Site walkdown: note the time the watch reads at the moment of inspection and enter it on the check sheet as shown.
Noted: 2:50
